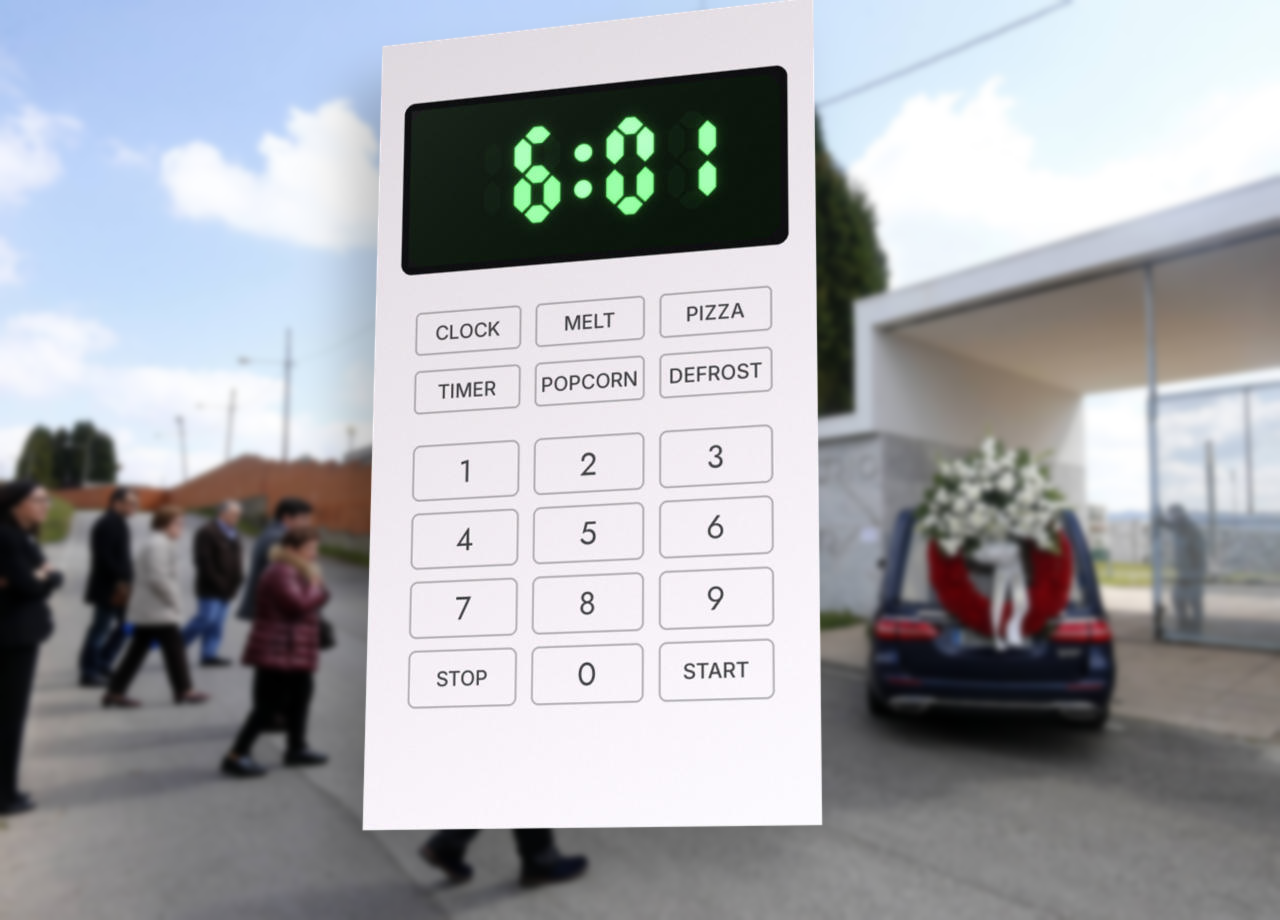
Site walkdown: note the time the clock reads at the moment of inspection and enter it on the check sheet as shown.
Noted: 6:01
